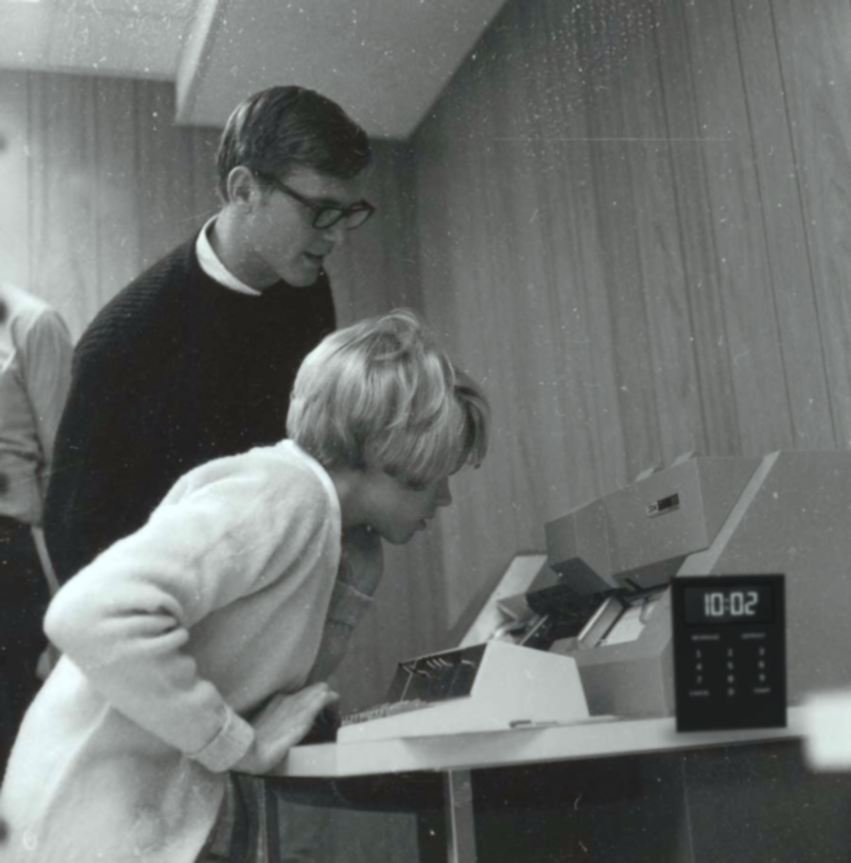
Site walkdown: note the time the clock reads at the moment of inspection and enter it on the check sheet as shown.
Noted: 10:02
